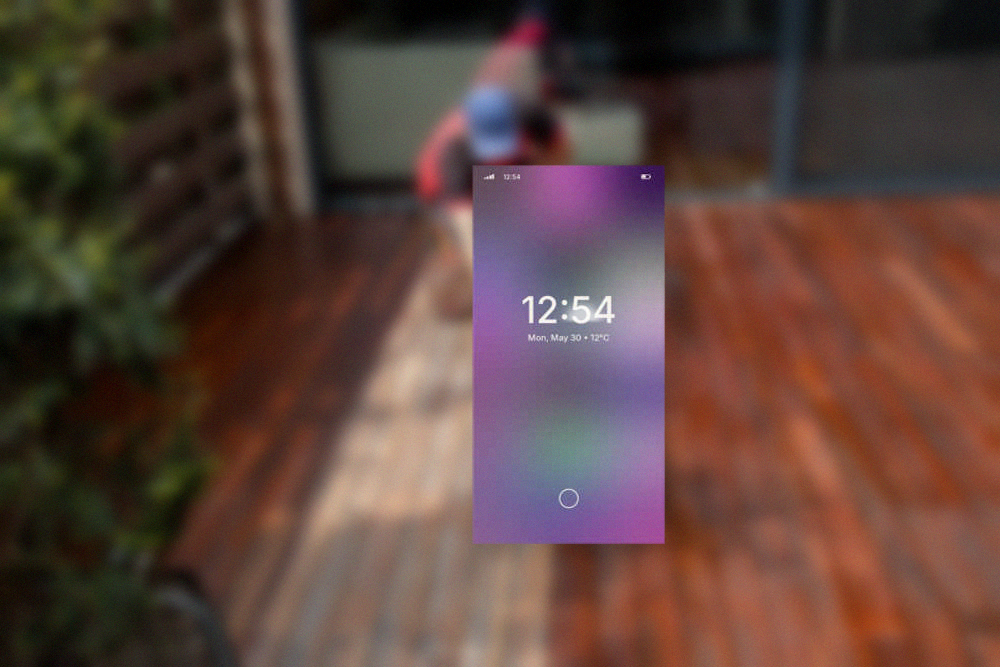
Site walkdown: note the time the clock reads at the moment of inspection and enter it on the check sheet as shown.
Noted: 12:54
